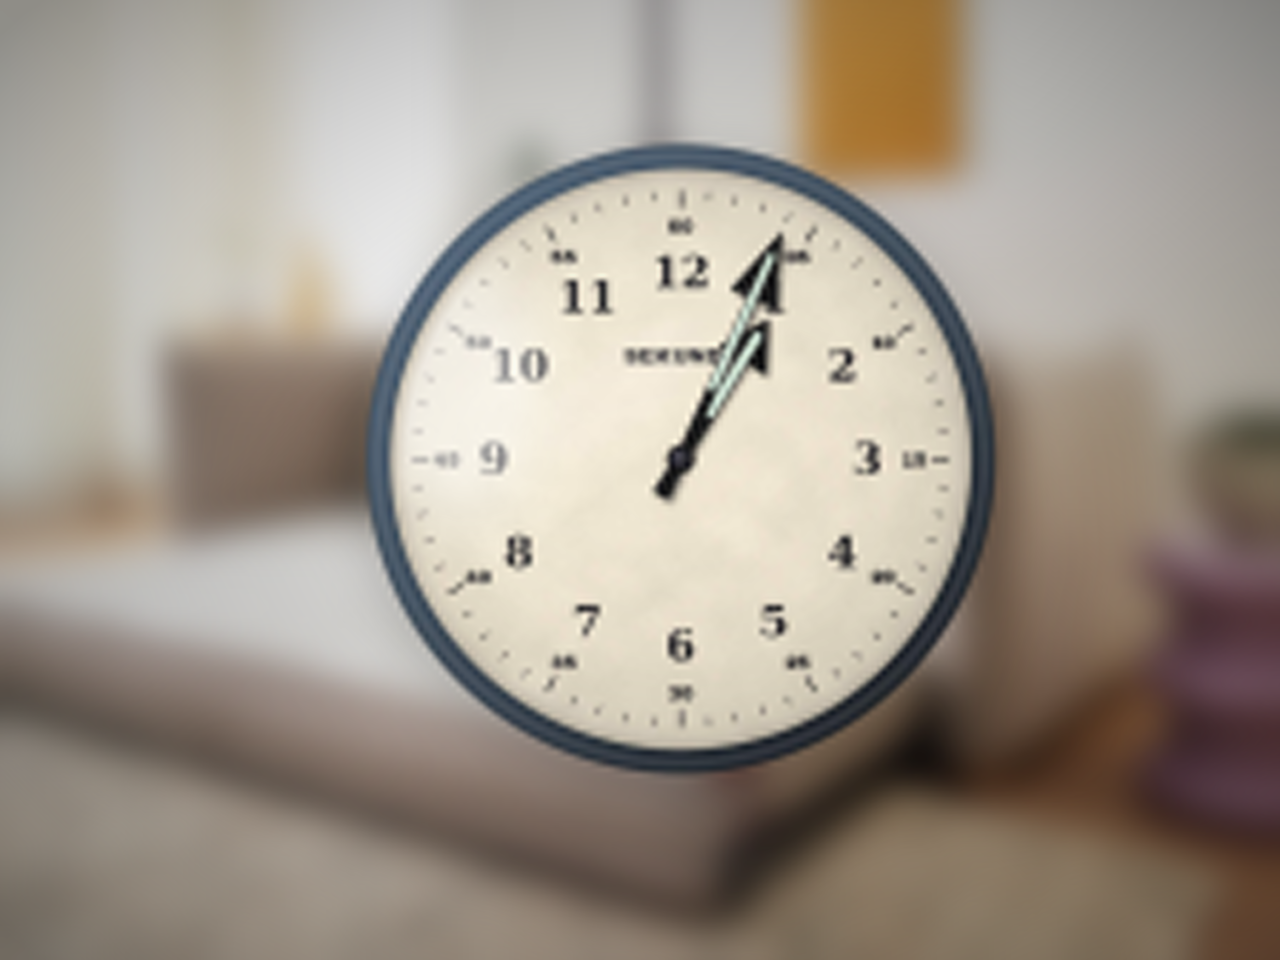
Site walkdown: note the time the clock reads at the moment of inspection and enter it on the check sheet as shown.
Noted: 1:04
